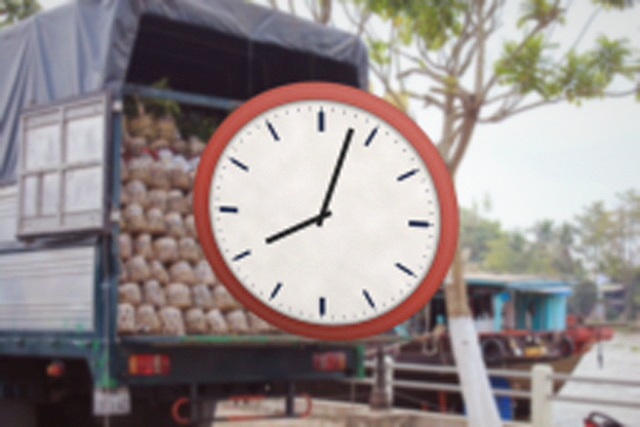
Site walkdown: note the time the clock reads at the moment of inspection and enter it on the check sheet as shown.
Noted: 8:03
